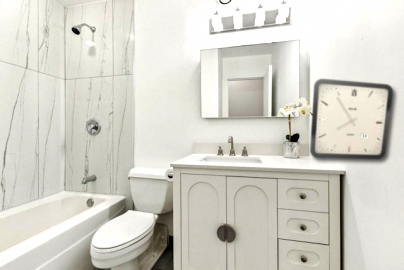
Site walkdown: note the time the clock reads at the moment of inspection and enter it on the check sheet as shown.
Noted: 7:54
